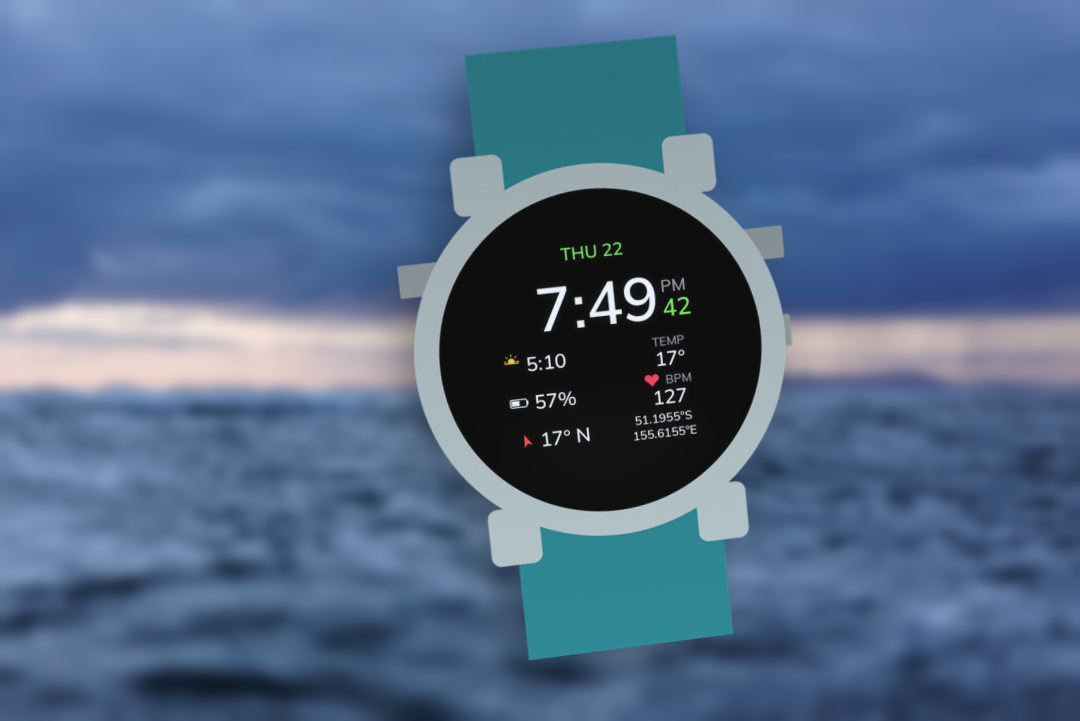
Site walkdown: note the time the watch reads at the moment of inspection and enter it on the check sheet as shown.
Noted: 7:49:42
